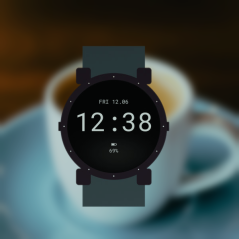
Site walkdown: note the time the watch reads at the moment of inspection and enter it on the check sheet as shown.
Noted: 12:38
